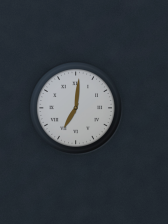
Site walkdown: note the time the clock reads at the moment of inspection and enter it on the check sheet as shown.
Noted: 7:01
